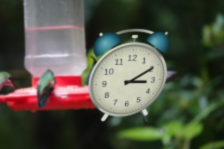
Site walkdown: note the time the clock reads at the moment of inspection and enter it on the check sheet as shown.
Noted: 3:10
